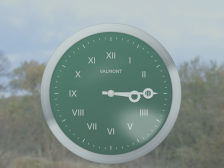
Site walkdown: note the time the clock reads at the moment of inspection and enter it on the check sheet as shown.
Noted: 3:15
